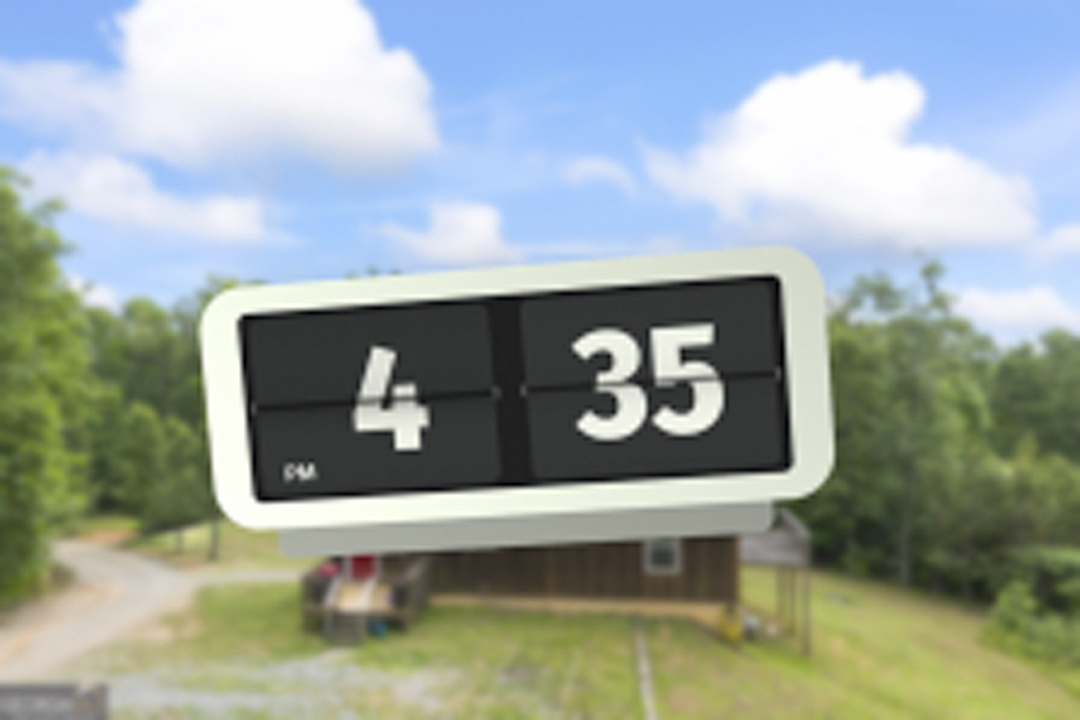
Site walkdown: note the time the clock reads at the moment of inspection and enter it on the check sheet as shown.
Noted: 4:35
